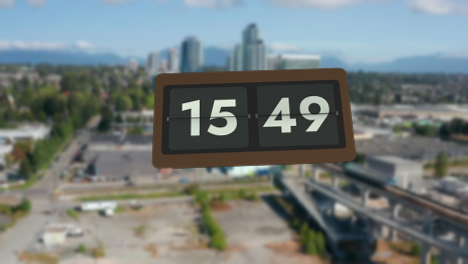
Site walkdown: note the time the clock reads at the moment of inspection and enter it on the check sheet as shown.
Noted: 15:49
